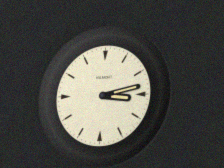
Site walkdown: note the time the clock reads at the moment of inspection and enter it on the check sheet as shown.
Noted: 3:13
